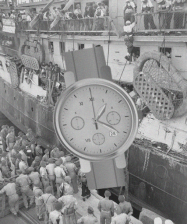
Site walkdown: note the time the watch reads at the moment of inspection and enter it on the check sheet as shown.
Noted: 1:21
